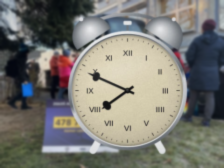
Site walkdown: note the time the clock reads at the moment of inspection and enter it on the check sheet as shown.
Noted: 7:49
